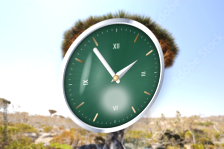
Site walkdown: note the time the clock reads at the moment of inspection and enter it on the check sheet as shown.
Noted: 1:54
